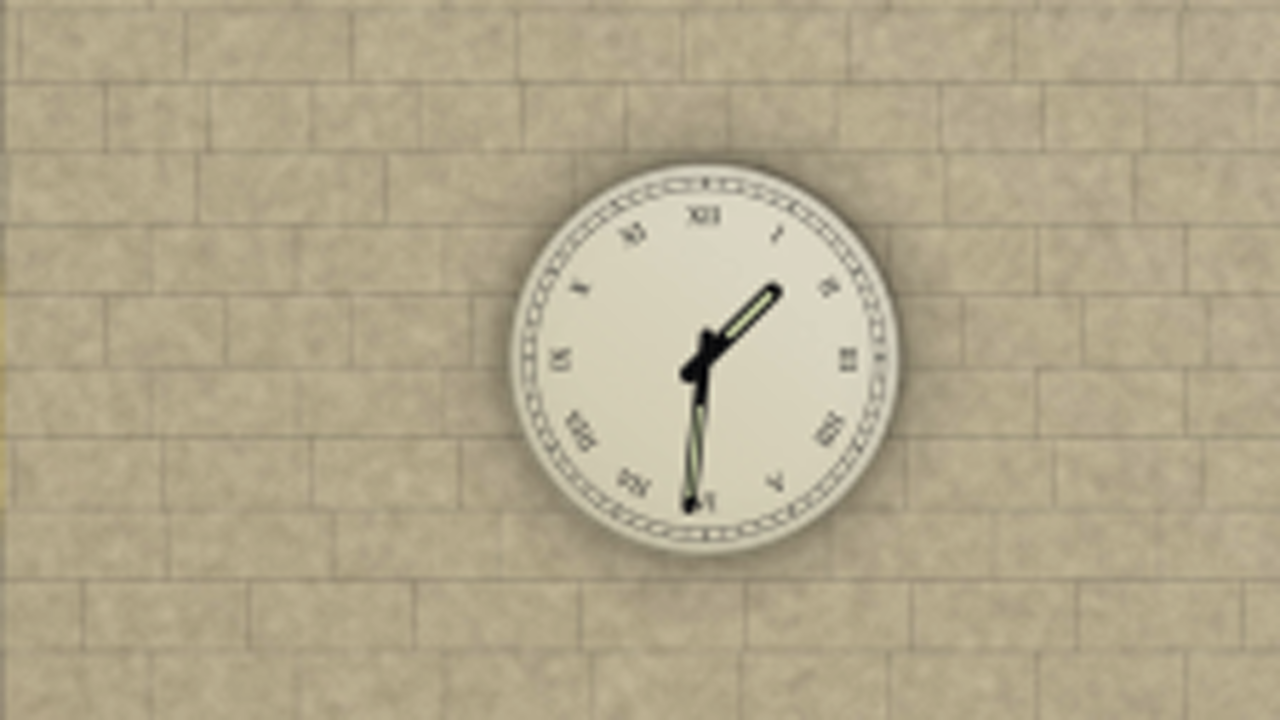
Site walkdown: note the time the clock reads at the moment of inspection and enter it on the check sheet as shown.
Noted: 1:31
